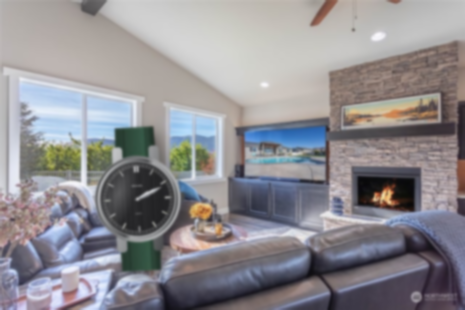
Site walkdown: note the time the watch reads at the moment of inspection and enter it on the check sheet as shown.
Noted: 2:11
